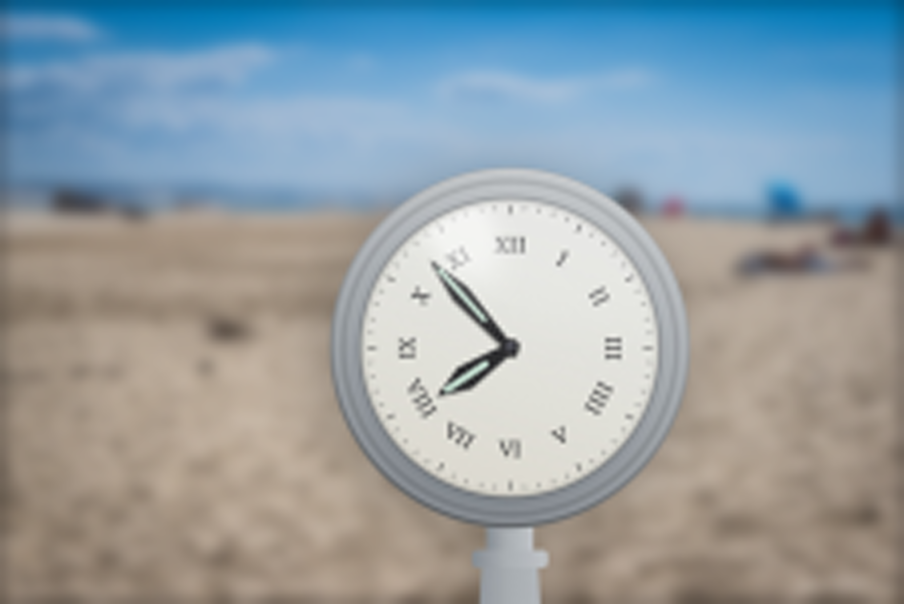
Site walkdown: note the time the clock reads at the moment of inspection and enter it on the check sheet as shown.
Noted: 7:53
